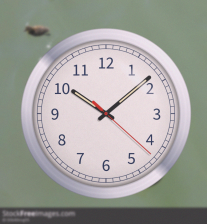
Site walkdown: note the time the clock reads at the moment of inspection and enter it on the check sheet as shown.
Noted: 10:08:22
